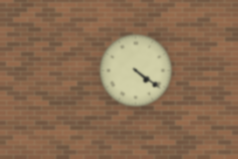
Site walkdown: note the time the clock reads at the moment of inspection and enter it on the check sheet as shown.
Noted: 4:21
